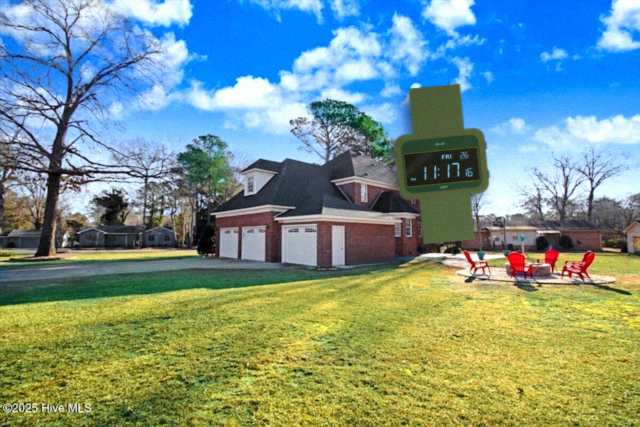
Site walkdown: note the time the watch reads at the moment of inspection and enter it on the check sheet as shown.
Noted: 11:17
